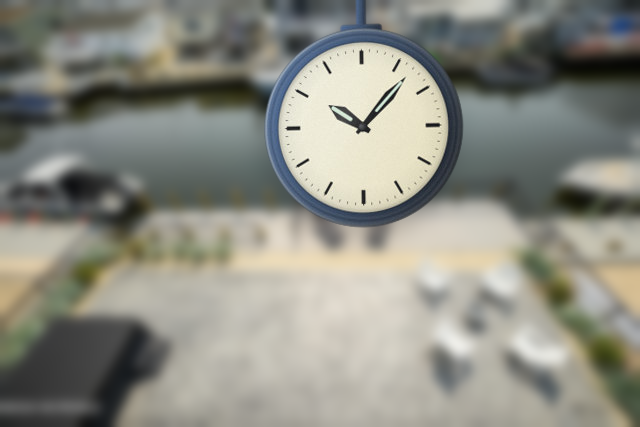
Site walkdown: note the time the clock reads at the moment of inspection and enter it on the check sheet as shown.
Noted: 10:07
